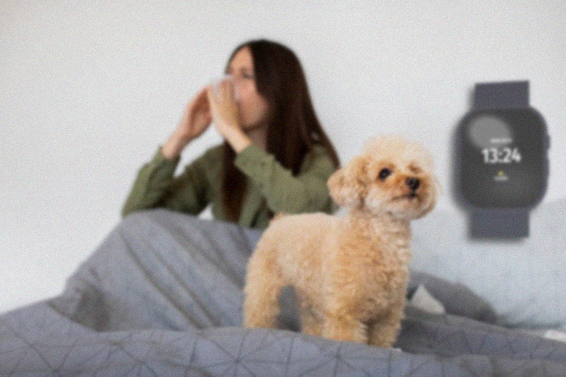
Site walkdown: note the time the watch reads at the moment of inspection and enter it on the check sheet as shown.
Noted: 13:24
